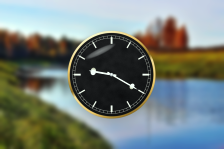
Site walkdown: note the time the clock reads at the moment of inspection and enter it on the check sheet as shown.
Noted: 9:20
